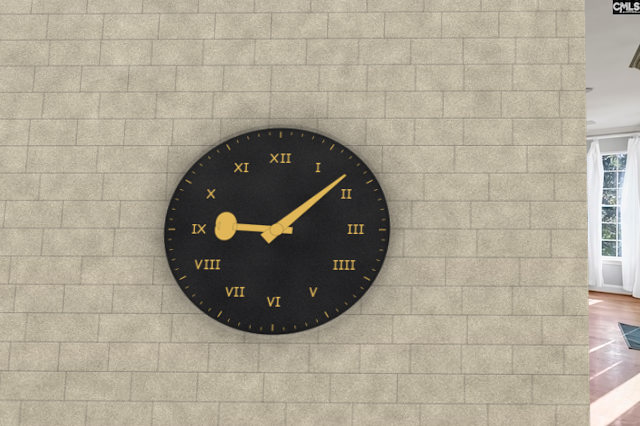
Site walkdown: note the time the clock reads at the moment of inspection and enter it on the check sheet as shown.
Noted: 9:08
